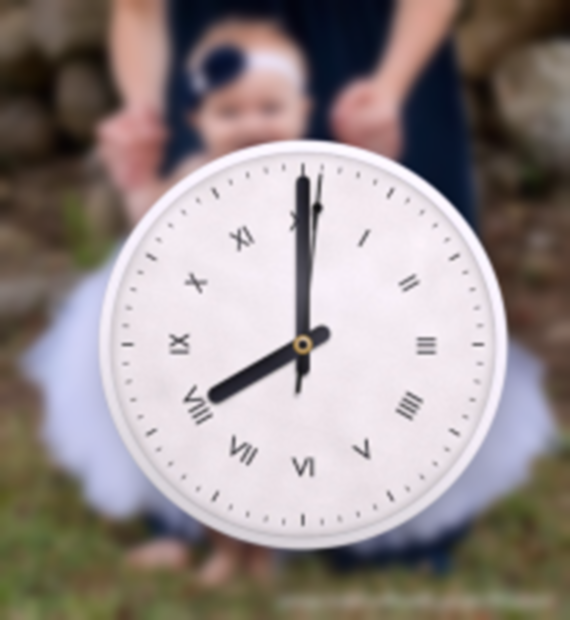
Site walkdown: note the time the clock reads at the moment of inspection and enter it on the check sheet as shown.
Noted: 8:00:01
